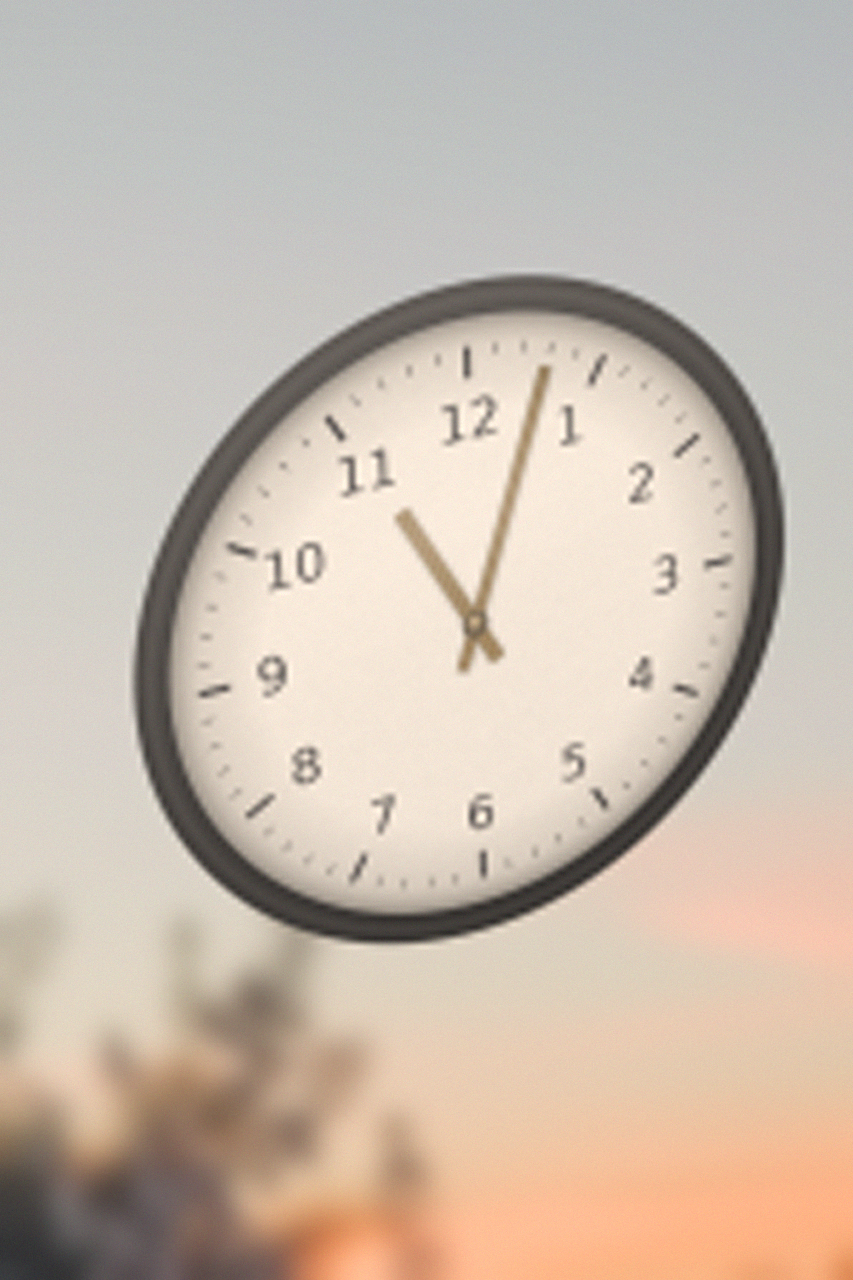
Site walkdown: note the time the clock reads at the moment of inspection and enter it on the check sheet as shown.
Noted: 11:03
